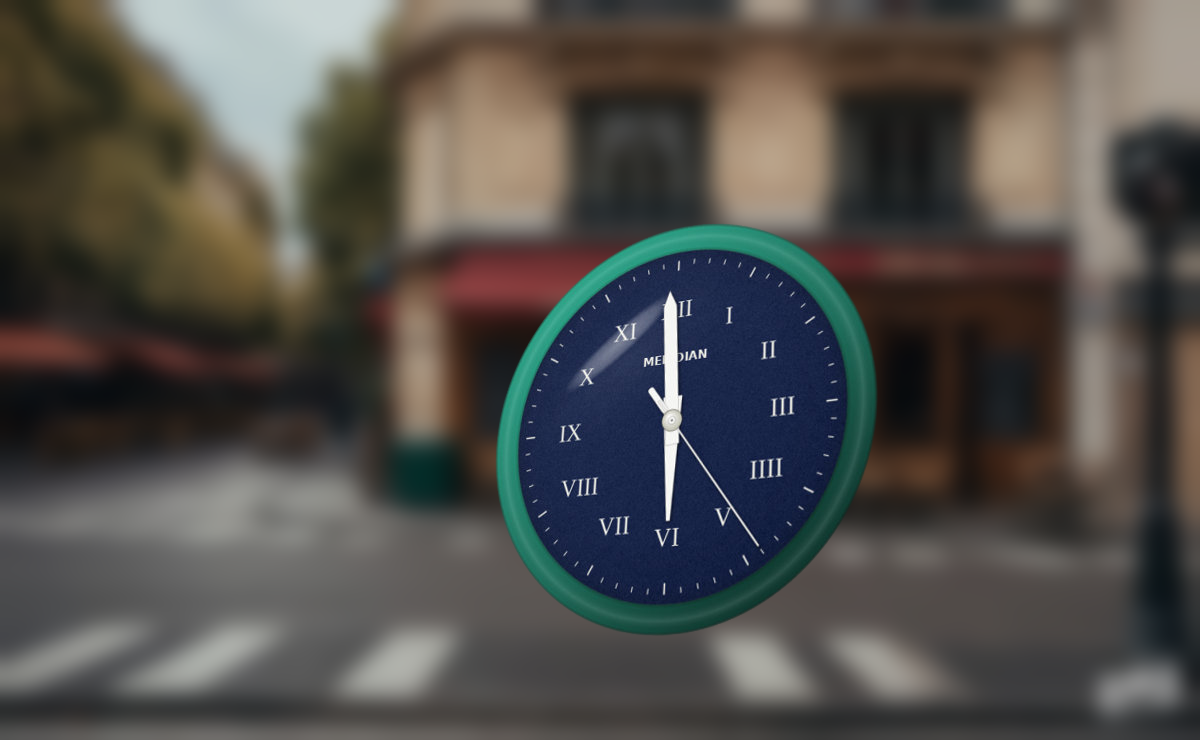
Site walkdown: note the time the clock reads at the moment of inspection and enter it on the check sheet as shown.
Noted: 5:59:24
